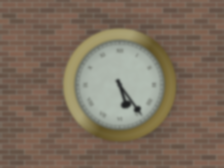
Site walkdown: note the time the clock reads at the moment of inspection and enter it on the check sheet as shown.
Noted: 5:24
